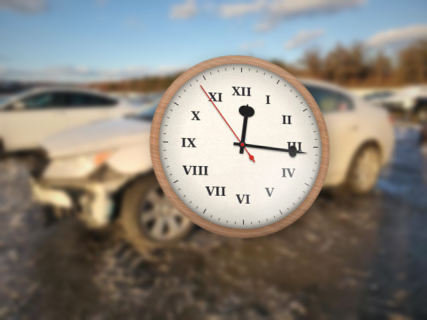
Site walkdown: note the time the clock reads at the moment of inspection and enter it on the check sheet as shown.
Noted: 12:15:54
